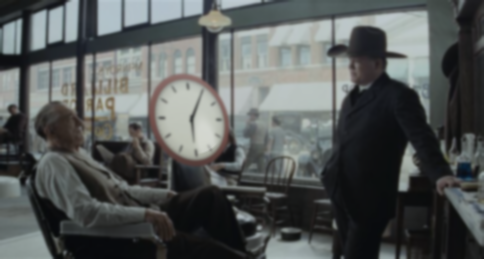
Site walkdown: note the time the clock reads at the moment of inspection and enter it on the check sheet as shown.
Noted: 6:05
